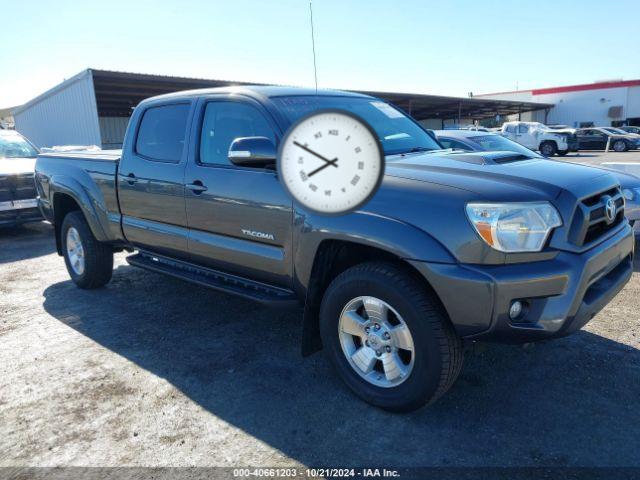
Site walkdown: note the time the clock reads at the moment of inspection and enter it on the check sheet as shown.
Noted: 7:49
